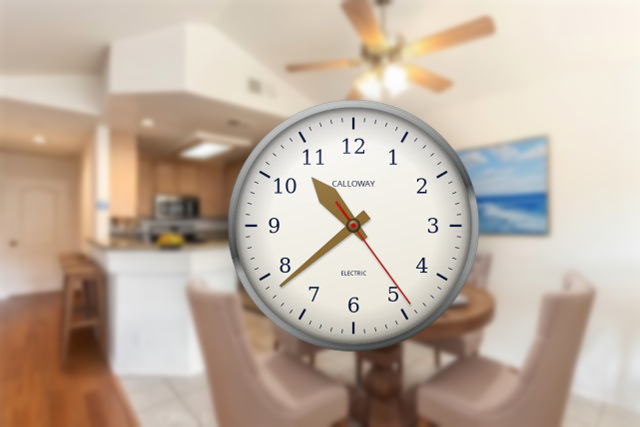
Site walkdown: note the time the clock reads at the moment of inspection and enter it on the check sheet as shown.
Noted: 10:38:24
